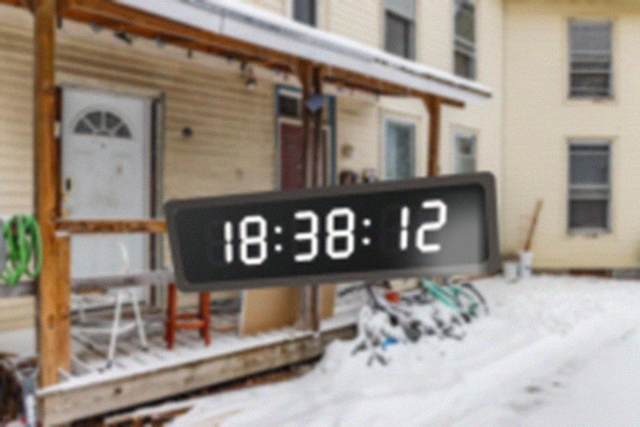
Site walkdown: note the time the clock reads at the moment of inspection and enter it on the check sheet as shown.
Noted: 18:38:12
